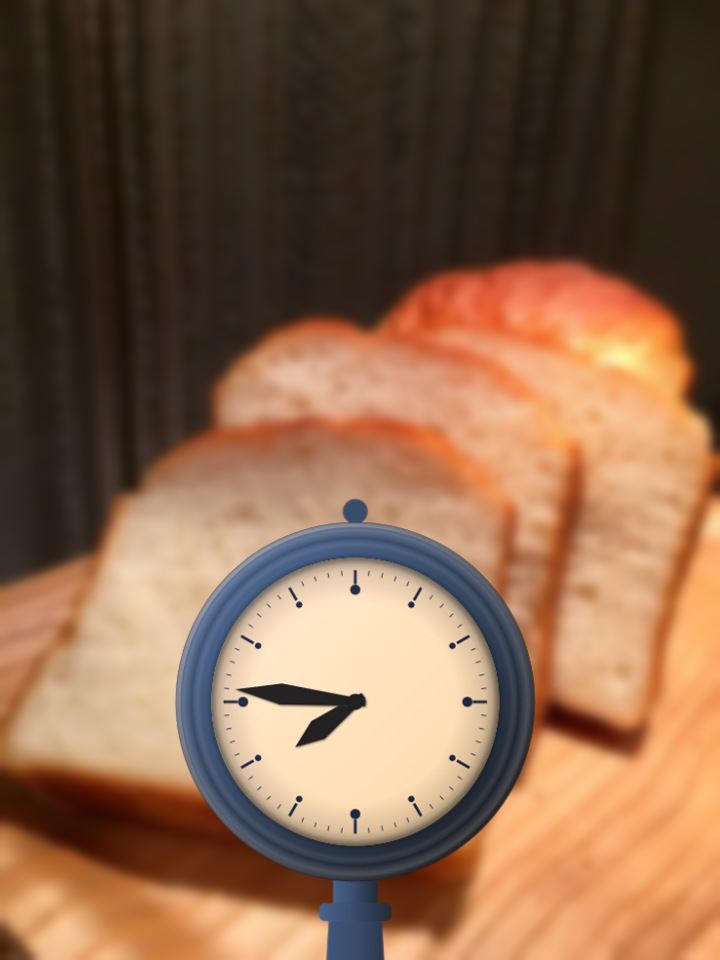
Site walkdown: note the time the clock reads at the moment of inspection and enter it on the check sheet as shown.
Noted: 7:46
